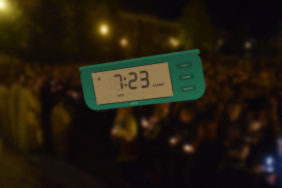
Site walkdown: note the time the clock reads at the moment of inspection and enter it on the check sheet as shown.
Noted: 7:23
